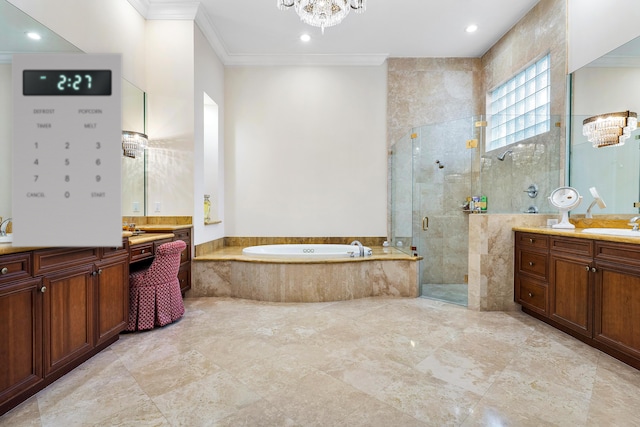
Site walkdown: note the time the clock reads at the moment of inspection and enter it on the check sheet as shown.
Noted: 2:27
